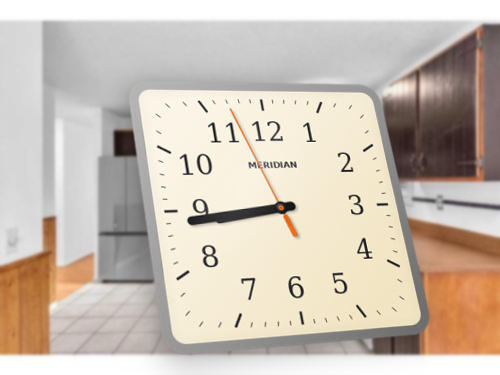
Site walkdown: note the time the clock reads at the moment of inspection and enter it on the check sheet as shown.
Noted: 8:43:57
